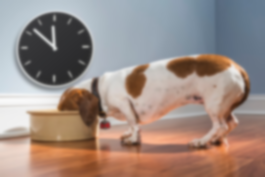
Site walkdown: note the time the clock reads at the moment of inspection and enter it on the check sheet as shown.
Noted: 11:52
